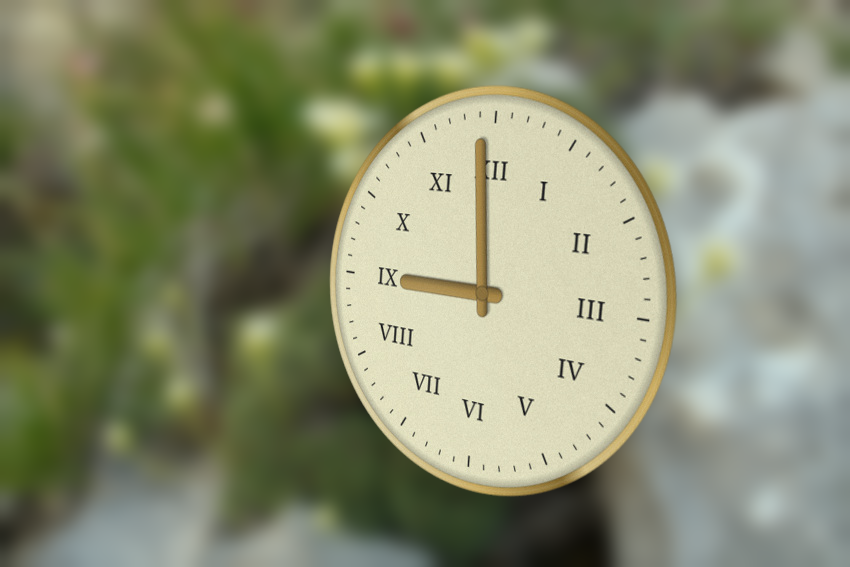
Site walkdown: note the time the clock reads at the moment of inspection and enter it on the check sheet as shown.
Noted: 8:59
